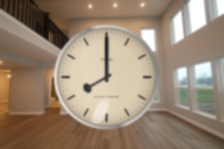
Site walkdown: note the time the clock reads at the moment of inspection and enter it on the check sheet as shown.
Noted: 8:00
